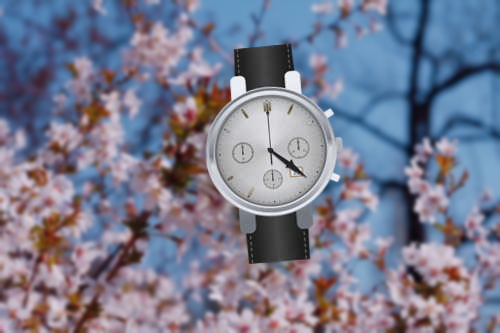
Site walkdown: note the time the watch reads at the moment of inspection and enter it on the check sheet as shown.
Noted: 4:22
